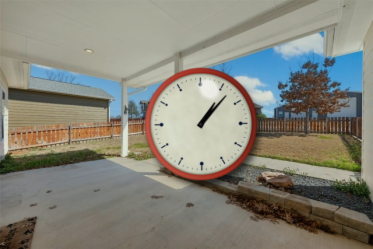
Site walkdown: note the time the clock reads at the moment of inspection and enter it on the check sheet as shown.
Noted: 1:07
